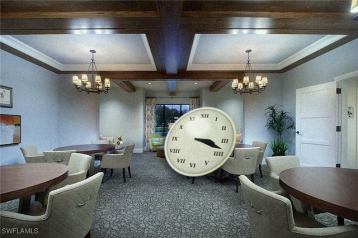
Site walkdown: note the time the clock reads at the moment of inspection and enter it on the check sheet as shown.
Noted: 3:18
